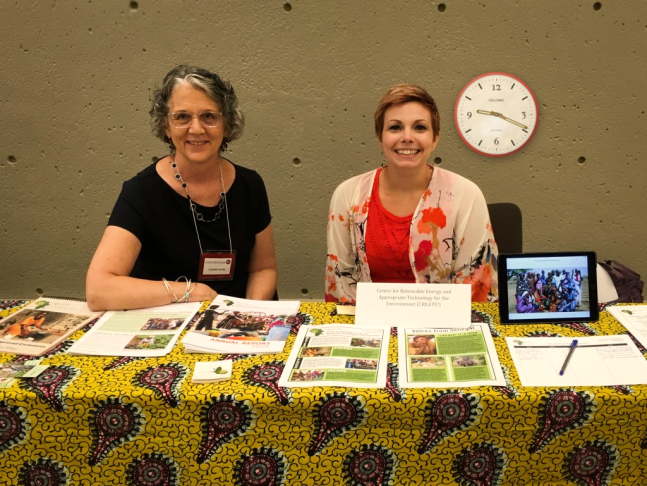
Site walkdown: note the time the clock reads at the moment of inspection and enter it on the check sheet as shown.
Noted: 9:19
